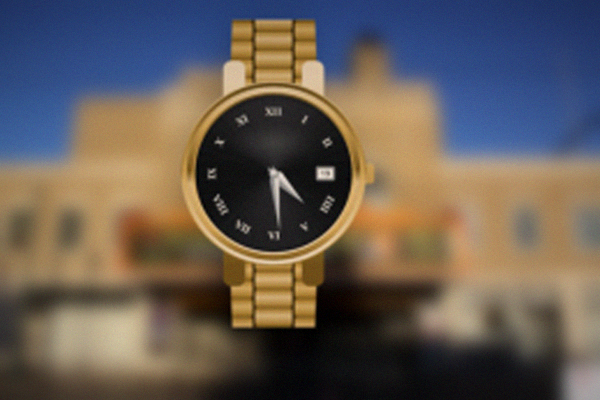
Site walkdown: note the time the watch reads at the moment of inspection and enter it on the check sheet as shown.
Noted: 4:29
